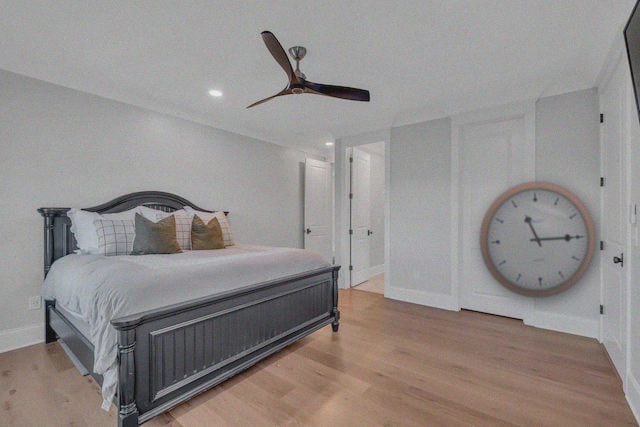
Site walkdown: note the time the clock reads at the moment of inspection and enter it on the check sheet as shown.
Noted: 11:15
